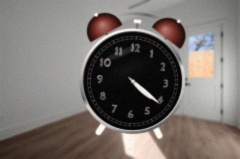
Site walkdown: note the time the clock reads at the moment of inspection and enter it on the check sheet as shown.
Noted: 4:21
